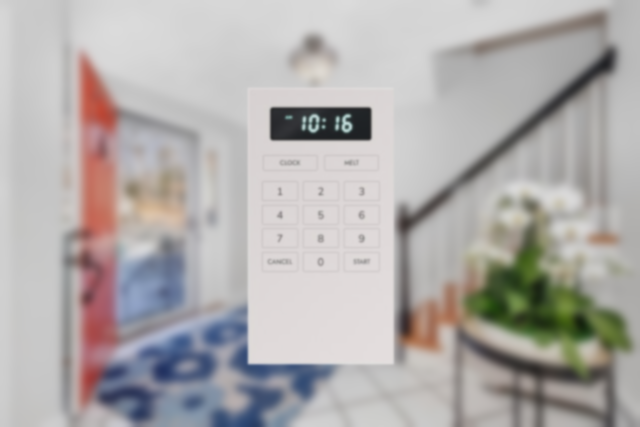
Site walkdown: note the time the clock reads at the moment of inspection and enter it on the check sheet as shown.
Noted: 10:16
